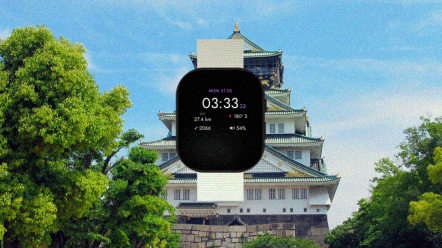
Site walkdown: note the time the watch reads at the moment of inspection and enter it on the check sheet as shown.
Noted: 3:33
